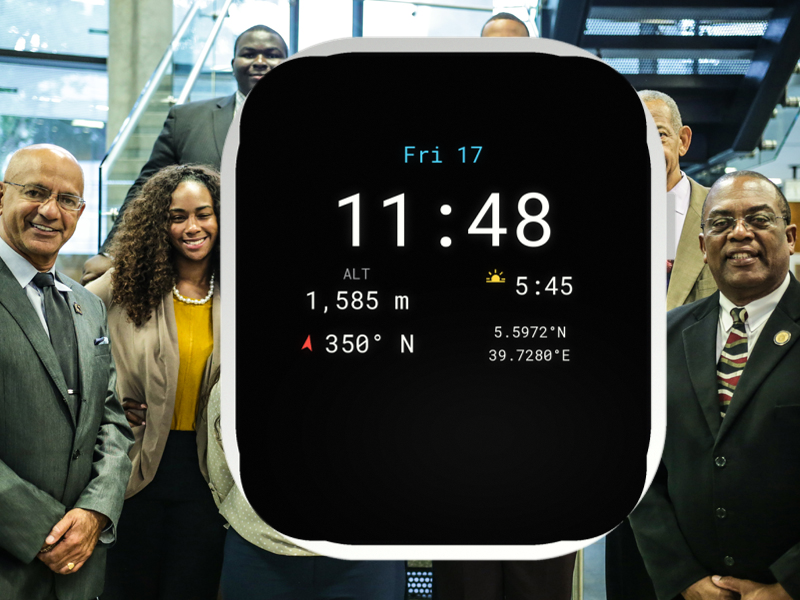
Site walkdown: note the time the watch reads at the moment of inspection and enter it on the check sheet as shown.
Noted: 11:48
